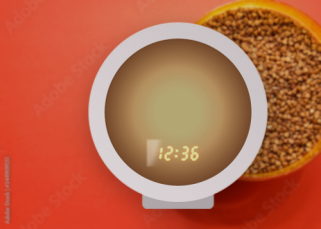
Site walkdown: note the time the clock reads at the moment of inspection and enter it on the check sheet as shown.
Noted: 12:36
